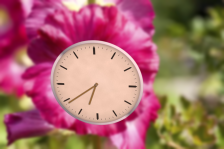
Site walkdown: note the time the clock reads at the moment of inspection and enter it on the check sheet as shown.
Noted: 6:39
